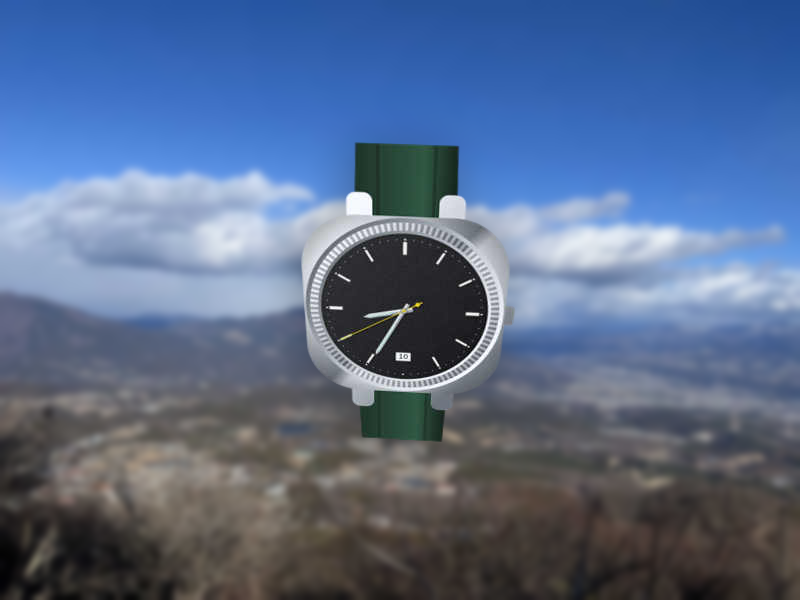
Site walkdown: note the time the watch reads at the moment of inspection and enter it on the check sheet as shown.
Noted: 8:34:40
